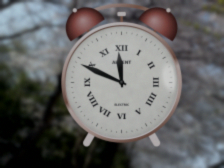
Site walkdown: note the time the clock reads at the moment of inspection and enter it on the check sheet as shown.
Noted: 11:49
